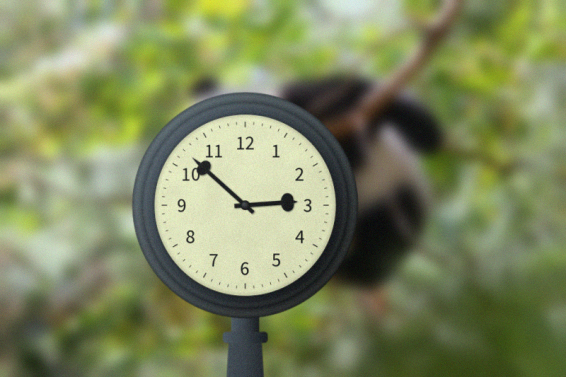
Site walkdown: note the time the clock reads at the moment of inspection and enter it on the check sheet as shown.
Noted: 2:52
